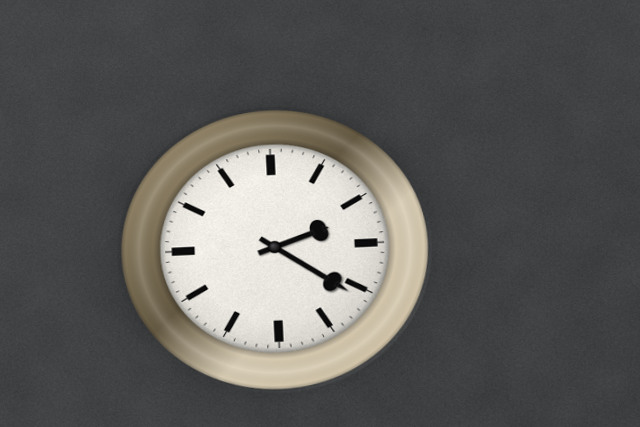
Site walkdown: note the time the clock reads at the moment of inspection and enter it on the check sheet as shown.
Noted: 2:21
